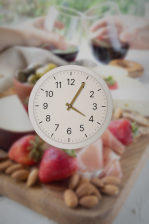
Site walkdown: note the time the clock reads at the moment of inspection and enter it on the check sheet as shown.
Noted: 4:05
